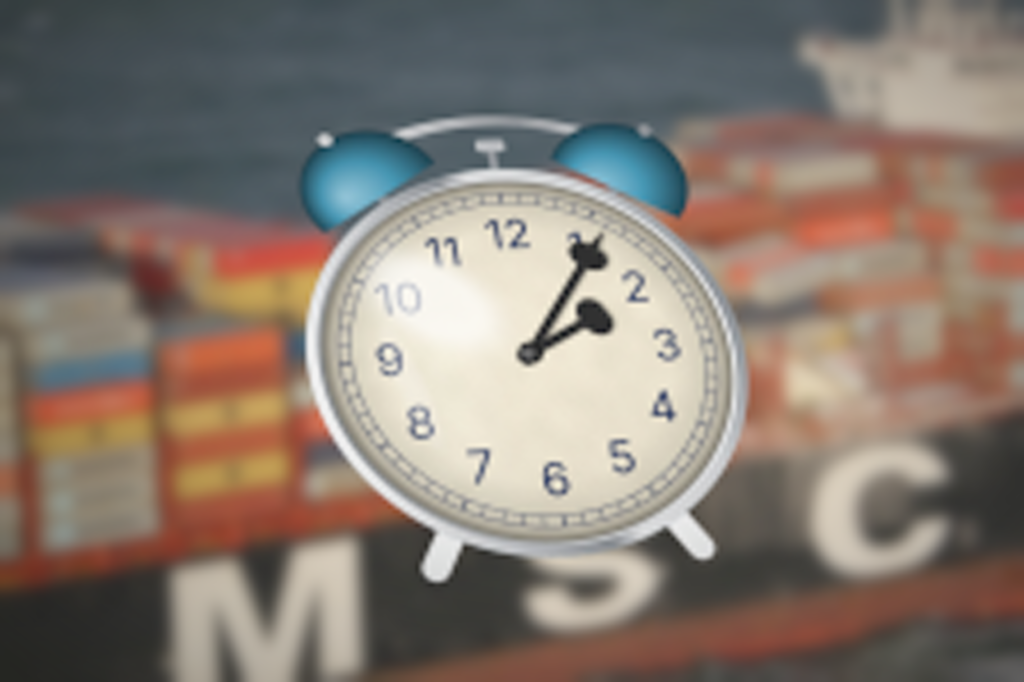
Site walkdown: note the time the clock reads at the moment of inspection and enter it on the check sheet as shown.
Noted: 2:06
